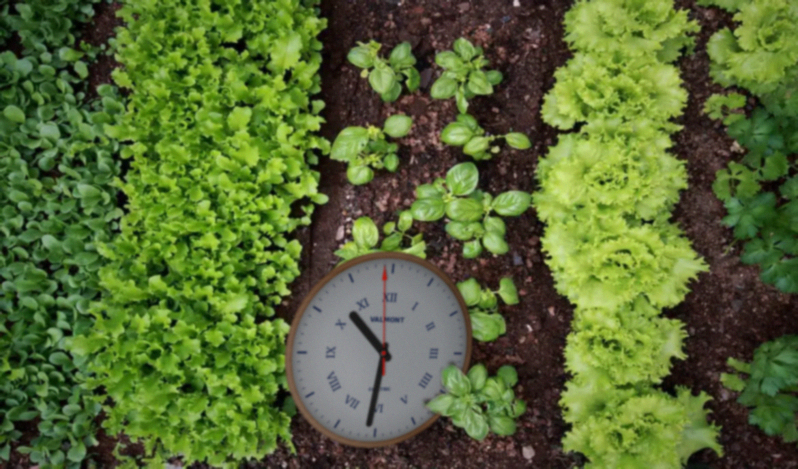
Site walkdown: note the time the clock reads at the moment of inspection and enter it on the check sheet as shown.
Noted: 10:30:59
